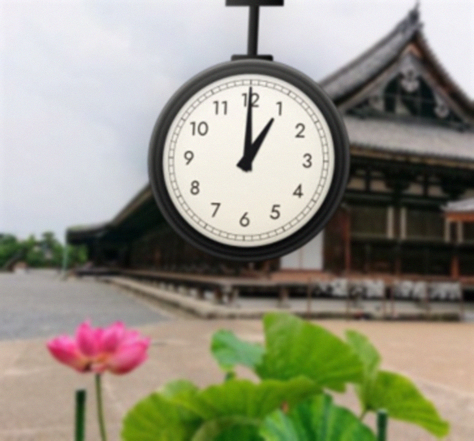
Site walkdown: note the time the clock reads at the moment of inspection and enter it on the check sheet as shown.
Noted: 1:00
